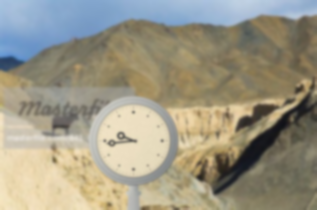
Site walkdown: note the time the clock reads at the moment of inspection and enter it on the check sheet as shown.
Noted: 9:44
